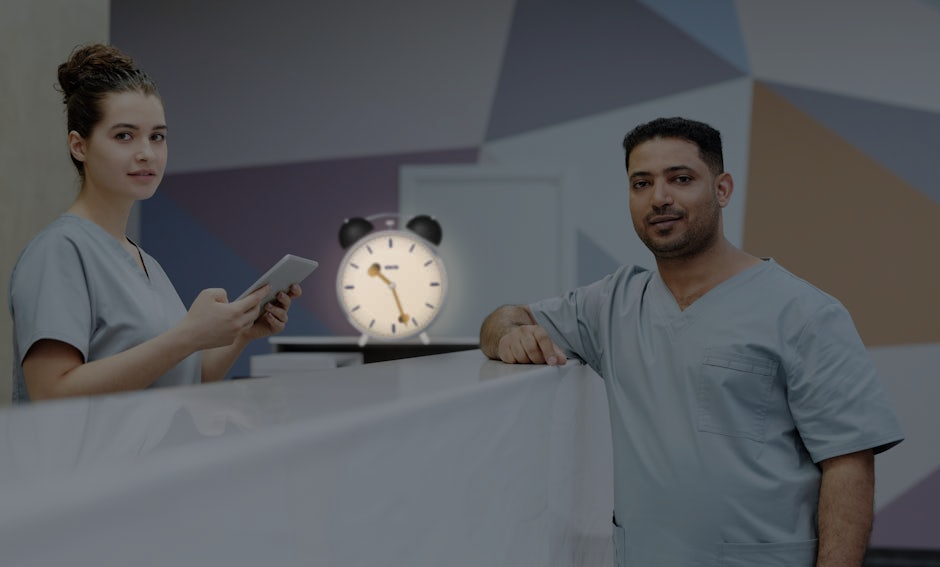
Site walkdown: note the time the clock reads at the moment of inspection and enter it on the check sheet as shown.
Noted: 10:27
